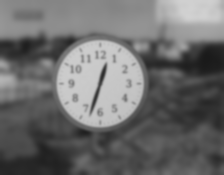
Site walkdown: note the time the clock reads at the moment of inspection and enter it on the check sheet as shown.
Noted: 12:33
